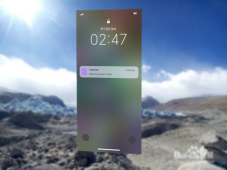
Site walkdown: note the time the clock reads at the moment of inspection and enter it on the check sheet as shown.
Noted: 2:47
